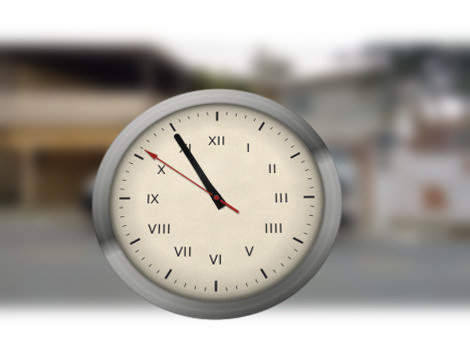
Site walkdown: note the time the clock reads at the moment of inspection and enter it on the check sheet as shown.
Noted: 10:54:51
